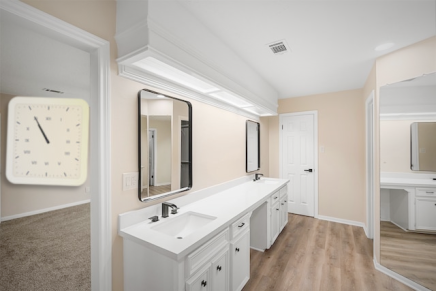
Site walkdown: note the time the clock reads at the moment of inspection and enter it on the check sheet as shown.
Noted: 10:55
